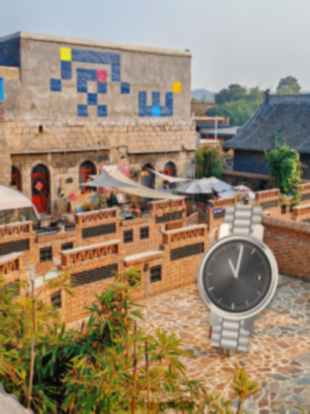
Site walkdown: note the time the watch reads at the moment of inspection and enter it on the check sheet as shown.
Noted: 11:01
